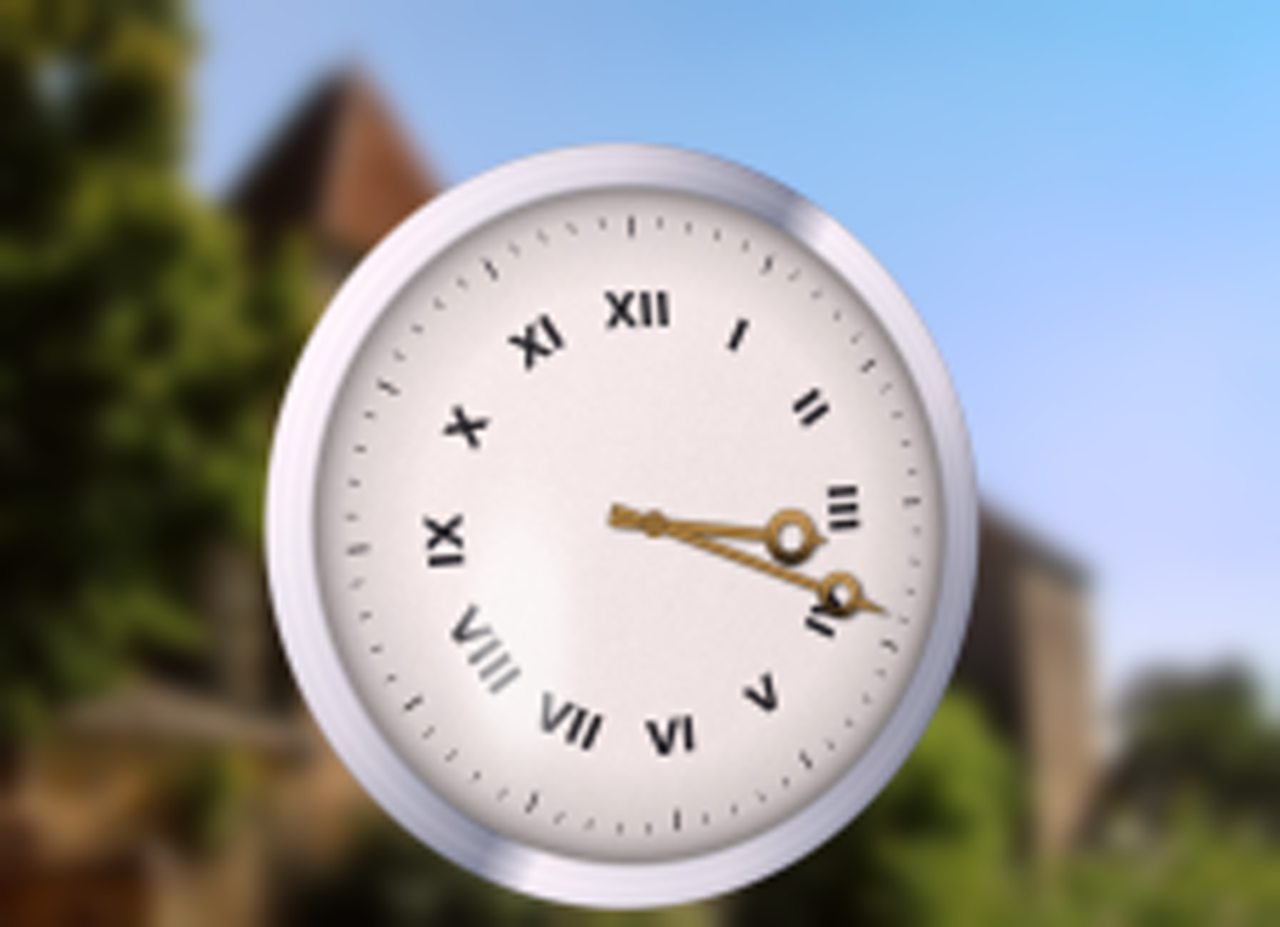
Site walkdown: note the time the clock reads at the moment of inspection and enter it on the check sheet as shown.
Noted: 3:19
